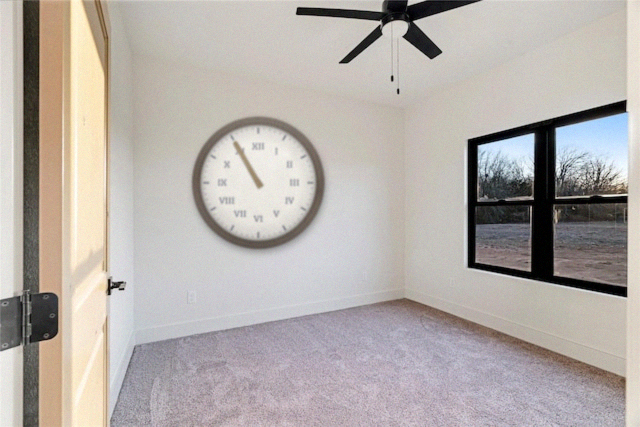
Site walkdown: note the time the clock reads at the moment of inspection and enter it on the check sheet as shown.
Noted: 10:55
